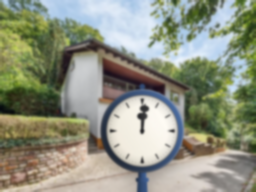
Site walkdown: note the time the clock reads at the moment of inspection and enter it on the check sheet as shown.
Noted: 12:01
